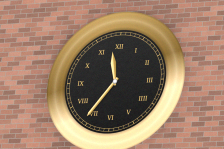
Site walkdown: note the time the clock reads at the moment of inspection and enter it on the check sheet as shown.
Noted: 11:36
